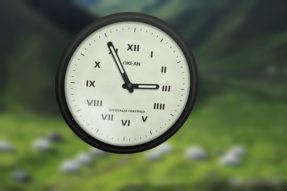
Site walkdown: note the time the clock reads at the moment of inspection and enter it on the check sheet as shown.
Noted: 2:55
